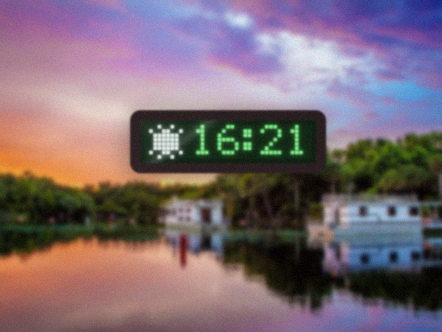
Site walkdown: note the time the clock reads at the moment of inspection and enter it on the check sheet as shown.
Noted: 16:21
